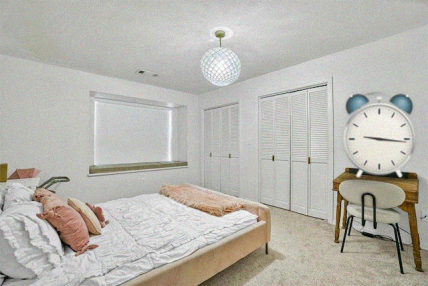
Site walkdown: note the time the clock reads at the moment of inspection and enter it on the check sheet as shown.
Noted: 9:16
